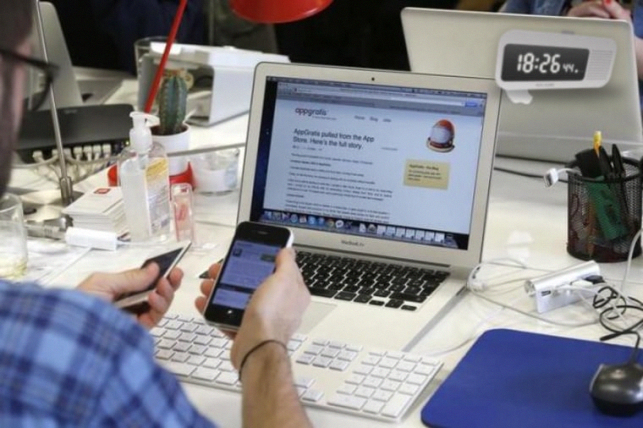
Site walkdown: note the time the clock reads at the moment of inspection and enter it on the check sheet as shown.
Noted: 18:26
